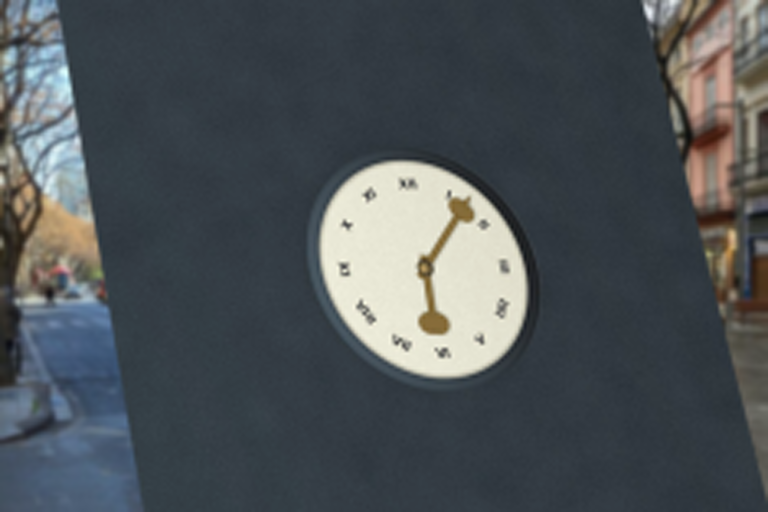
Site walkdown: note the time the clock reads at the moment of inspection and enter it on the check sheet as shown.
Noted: 6:07
